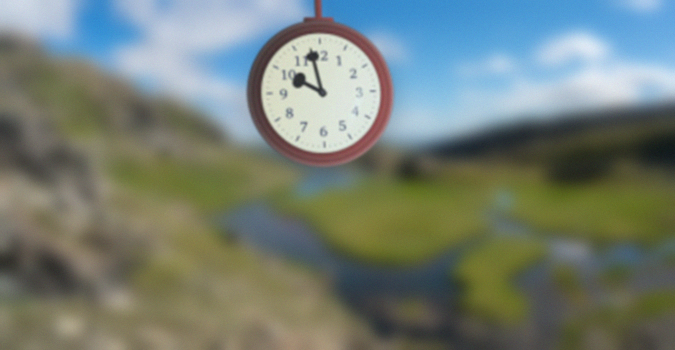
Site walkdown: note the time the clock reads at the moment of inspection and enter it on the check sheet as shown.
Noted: 9:58
